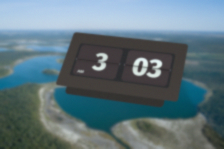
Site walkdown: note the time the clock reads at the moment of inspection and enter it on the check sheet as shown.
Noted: 3:03
